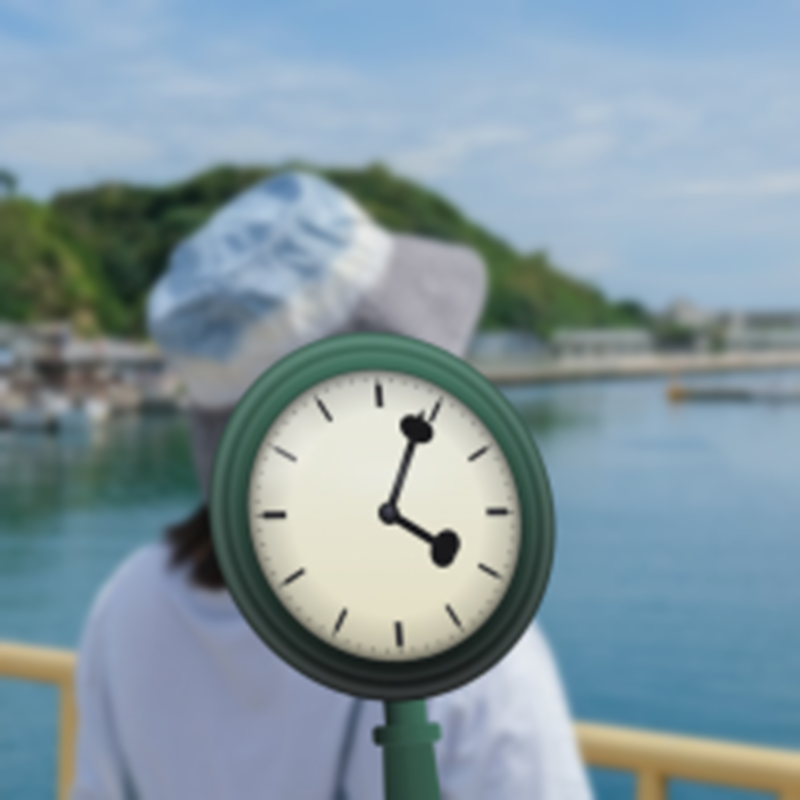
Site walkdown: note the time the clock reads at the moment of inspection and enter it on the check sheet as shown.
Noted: 4:04
